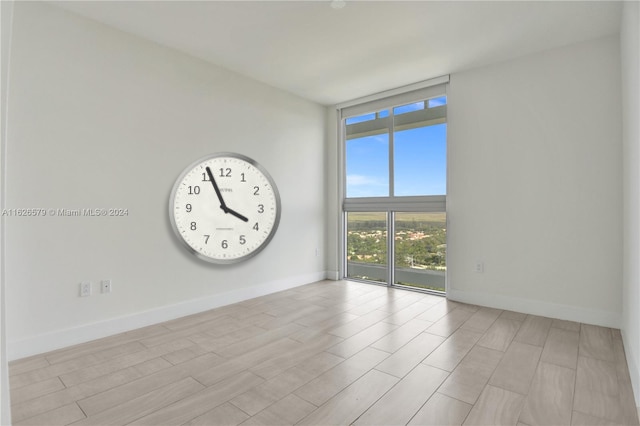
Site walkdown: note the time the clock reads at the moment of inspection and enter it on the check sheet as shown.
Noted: 3:56
